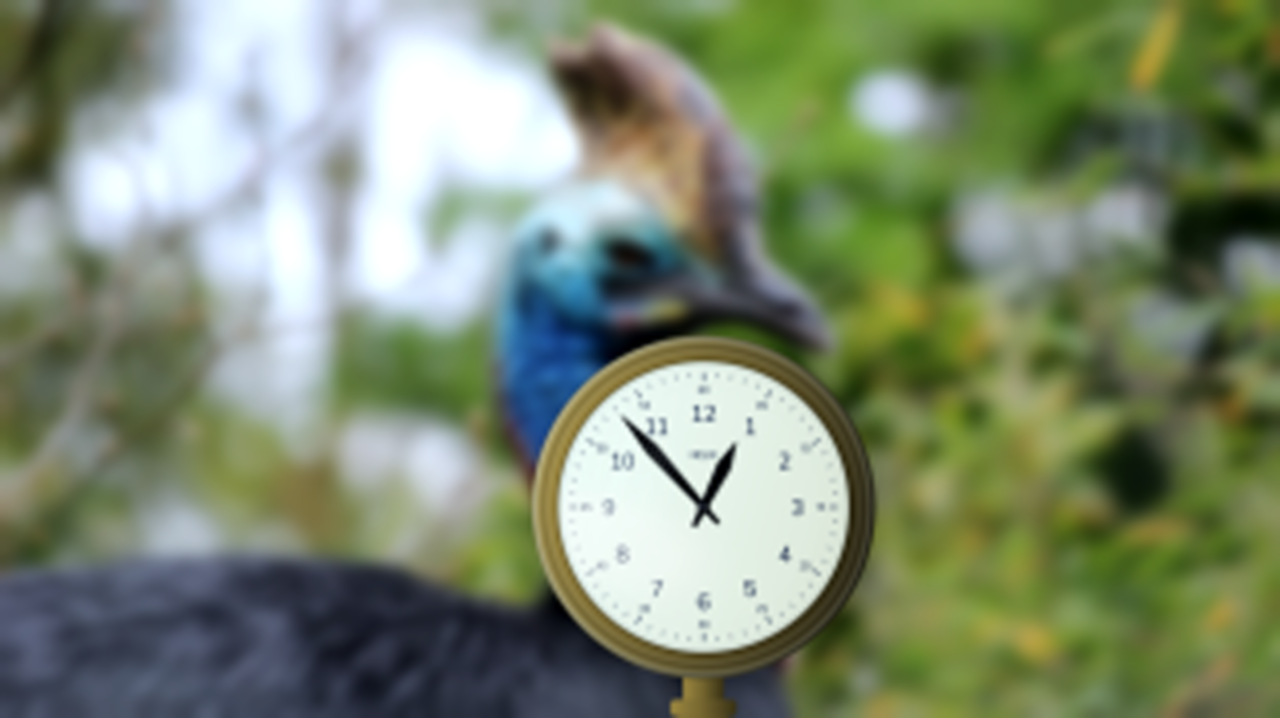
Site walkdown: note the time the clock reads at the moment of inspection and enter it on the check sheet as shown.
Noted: 12:53
